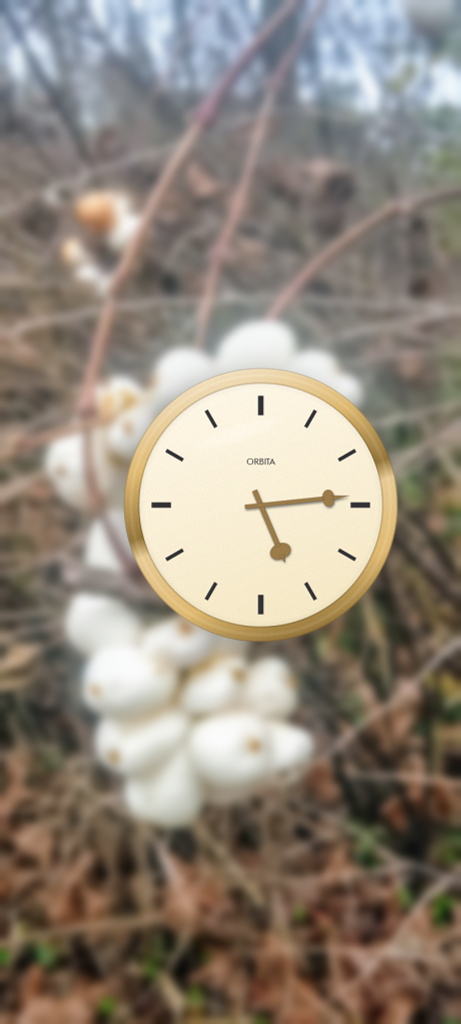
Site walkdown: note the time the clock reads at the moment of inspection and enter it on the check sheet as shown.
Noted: 5:14
